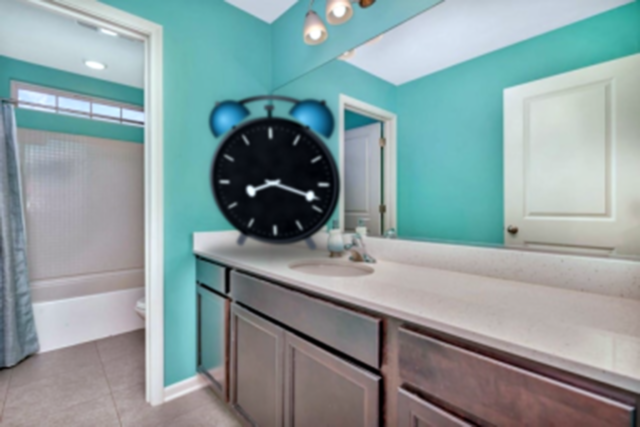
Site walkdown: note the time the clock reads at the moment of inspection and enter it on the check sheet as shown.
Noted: 8:18
